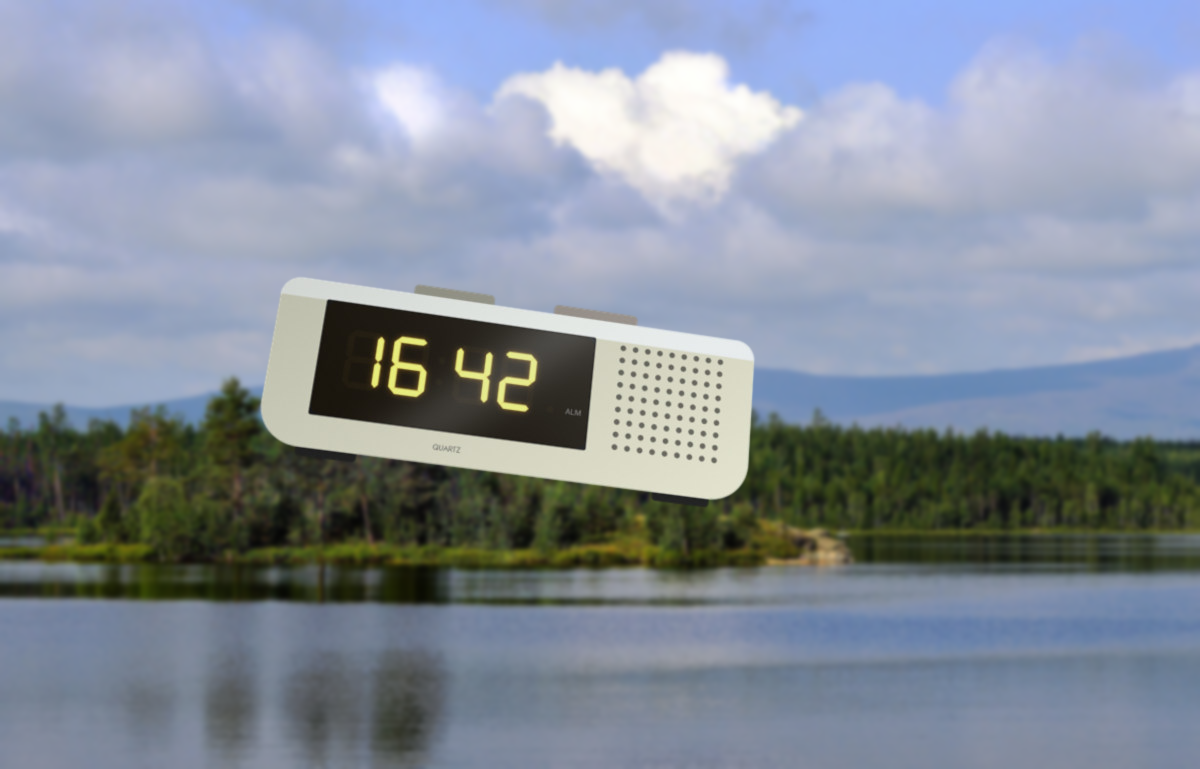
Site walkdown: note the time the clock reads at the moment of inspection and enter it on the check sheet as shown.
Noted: 16:42
